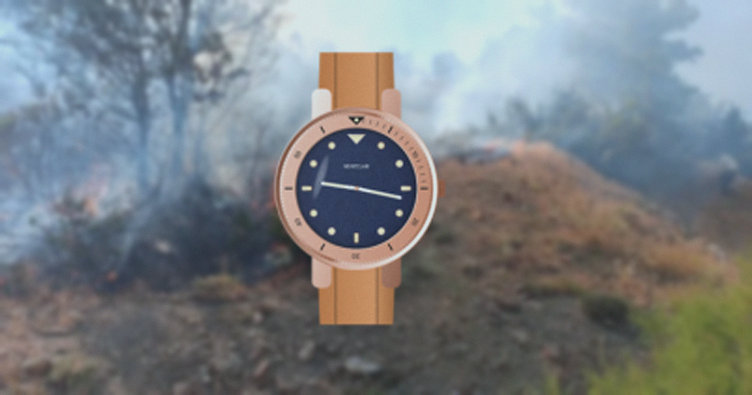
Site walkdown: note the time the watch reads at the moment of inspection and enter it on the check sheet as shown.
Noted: 9:17
